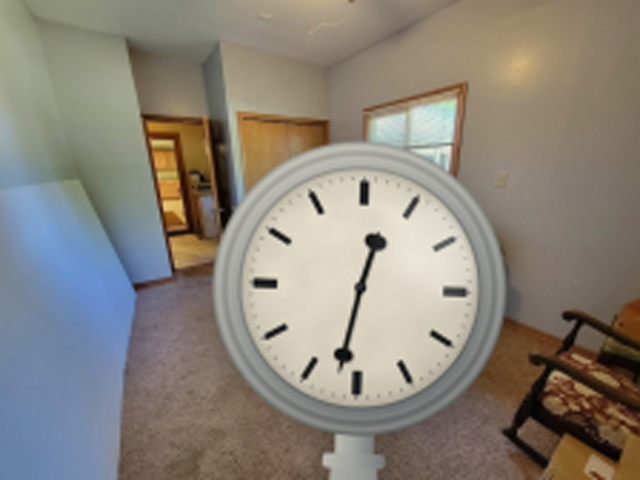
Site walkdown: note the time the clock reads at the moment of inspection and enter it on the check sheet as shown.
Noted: 12:32
